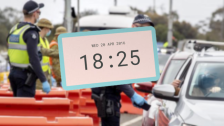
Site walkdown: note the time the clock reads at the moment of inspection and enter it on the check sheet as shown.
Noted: 18:25
